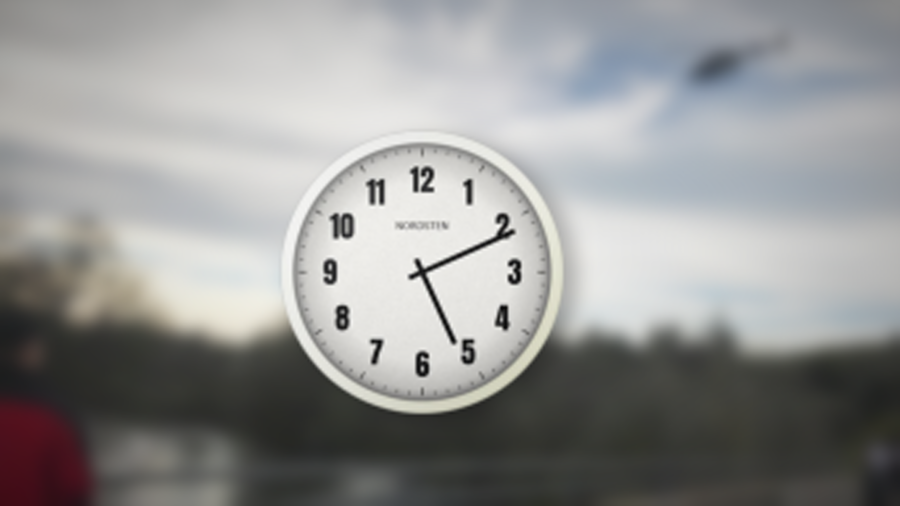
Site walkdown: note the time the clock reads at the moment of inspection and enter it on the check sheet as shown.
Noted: 5:11
